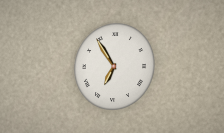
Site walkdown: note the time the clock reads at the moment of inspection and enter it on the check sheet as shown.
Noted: 6:54
